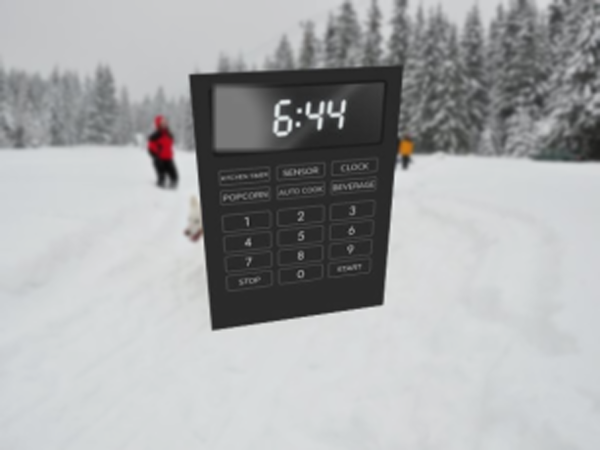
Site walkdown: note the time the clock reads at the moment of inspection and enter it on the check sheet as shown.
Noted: 6:44
